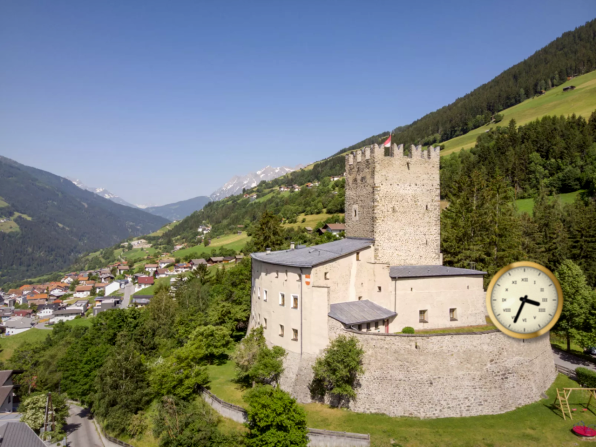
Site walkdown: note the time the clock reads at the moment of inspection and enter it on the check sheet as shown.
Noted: 3:34
